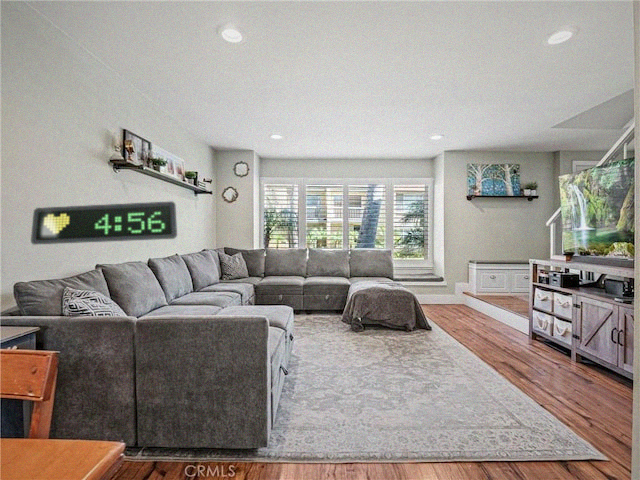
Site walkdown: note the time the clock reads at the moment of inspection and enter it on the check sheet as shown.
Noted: 4:56
